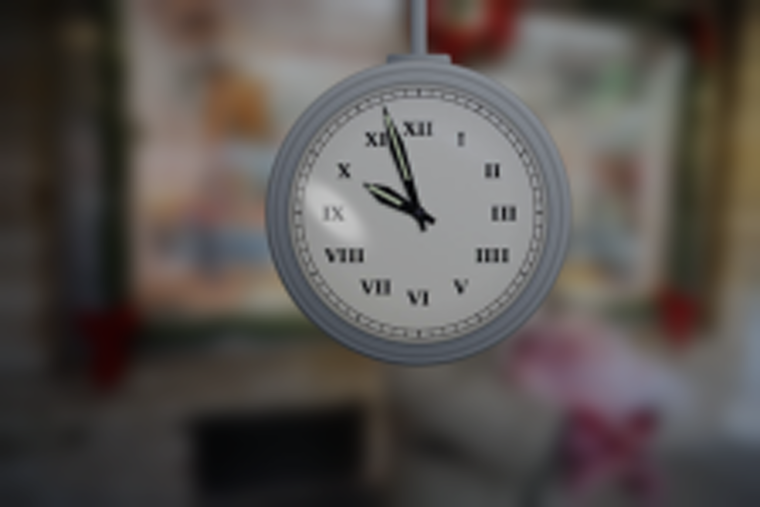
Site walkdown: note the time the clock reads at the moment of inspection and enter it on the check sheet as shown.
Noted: 9:57
